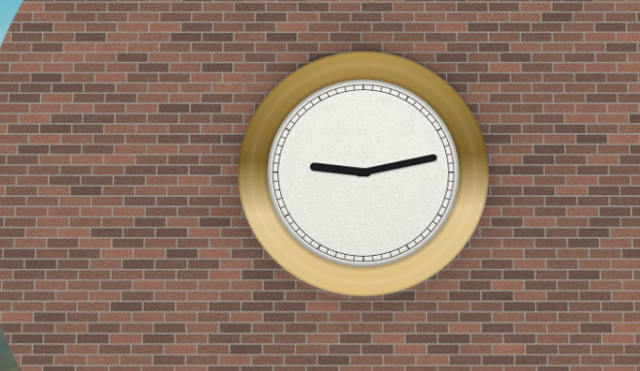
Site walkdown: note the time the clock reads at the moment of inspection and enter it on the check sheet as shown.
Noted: 9:13
